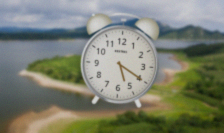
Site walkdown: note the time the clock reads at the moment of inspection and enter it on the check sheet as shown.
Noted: 5:20
